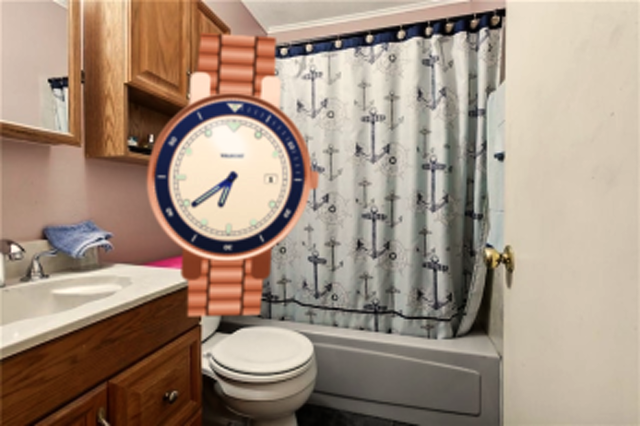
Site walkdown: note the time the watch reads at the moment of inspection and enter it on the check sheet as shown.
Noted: 6:39
